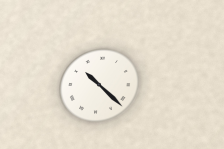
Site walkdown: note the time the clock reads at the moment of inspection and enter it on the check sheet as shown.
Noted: 10:22
